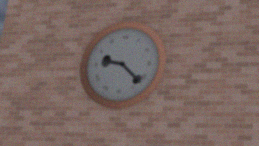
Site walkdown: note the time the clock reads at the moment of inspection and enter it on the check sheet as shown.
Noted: 9:22
